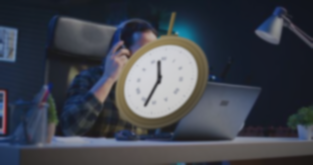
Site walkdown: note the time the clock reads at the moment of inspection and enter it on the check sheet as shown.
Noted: 11:33
